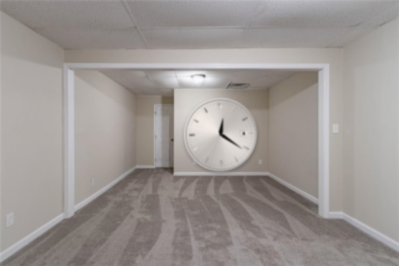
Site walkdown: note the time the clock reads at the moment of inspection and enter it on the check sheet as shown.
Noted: 12:21
